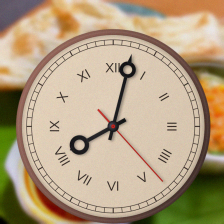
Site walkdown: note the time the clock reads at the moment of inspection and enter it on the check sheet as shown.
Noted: 8:02:23
